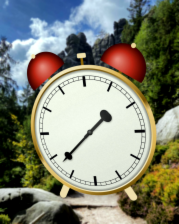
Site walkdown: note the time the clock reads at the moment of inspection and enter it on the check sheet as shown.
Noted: 1:38
